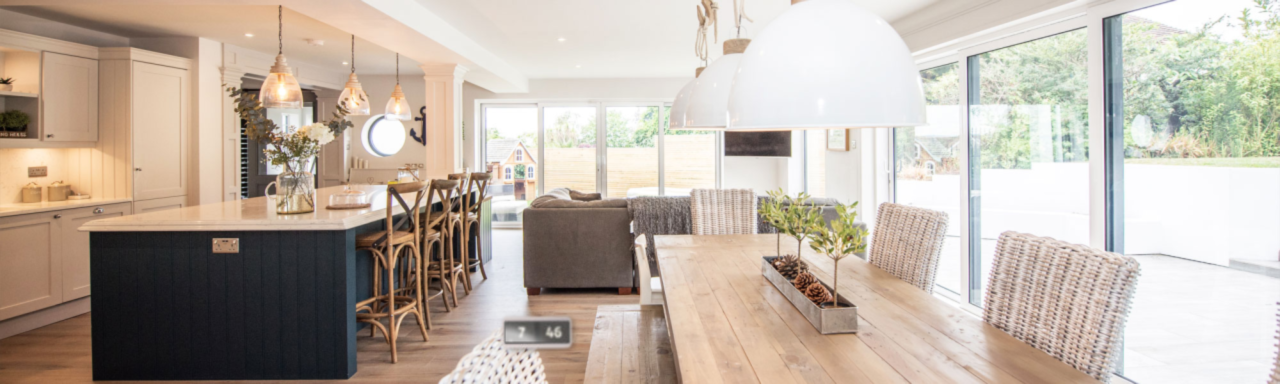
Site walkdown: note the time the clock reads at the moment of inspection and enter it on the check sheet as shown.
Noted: 7:46
